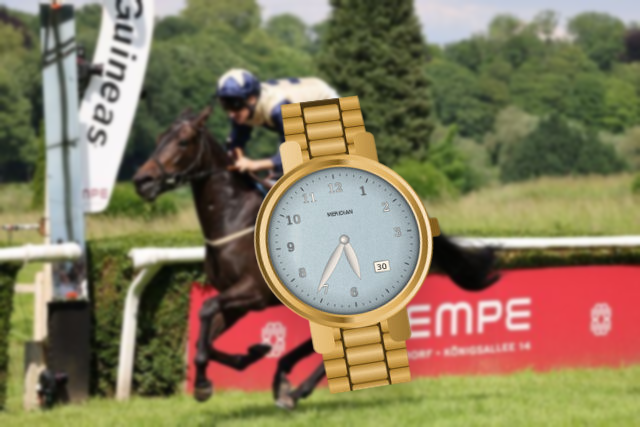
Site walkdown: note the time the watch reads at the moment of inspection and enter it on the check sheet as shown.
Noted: 5:36
